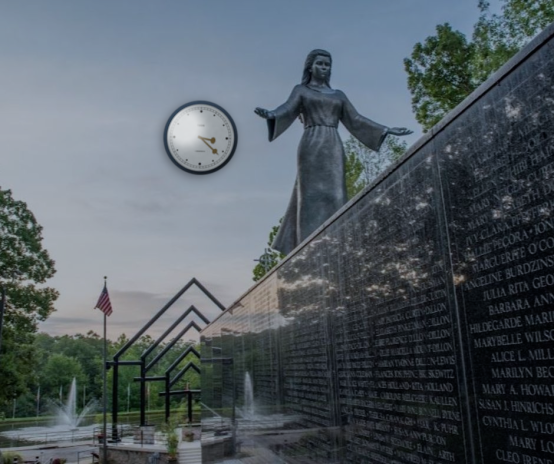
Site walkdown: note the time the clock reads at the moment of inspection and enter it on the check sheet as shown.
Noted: 3:22
